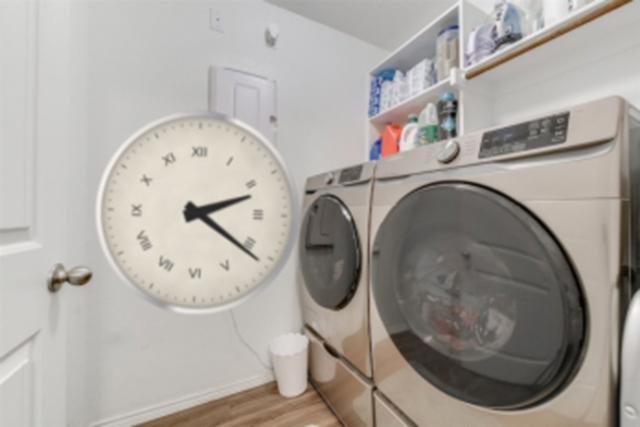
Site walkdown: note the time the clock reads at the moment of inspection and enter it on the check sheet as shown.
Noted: 2:21
